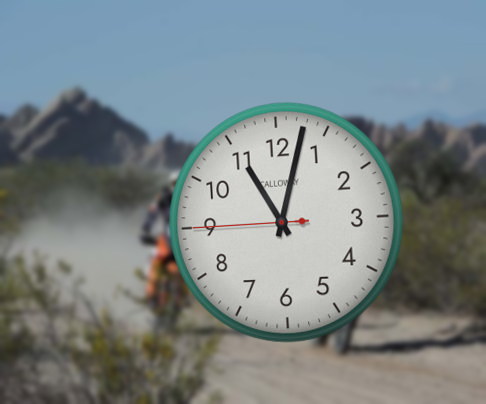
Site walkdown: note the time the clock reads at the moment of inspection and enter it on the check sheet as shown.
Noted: 11:02:45
